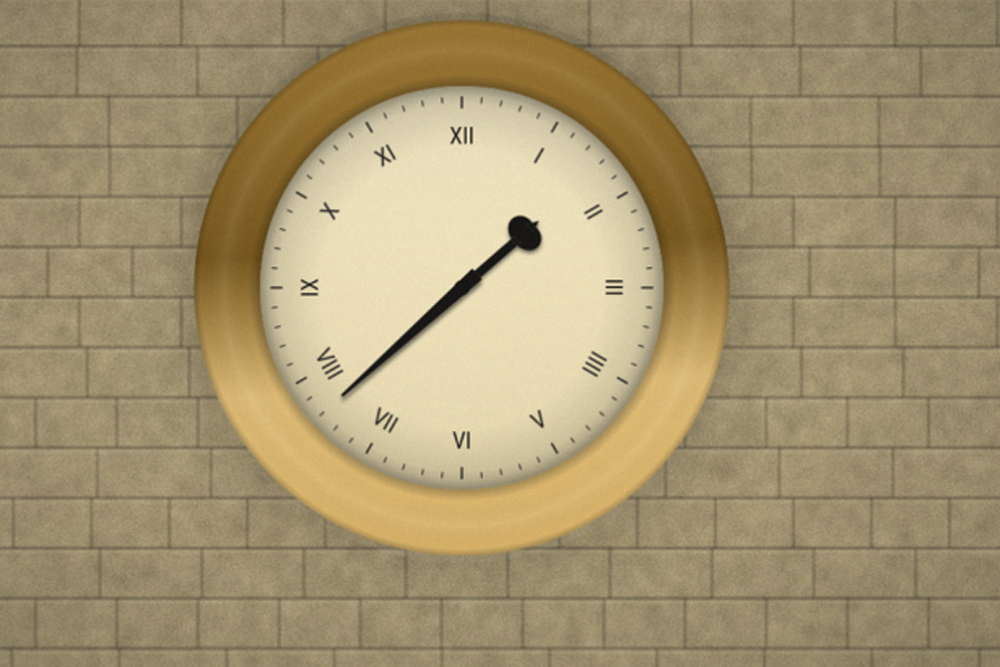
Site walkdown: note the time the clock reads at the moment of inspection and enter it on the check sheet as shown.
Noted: 1:38
